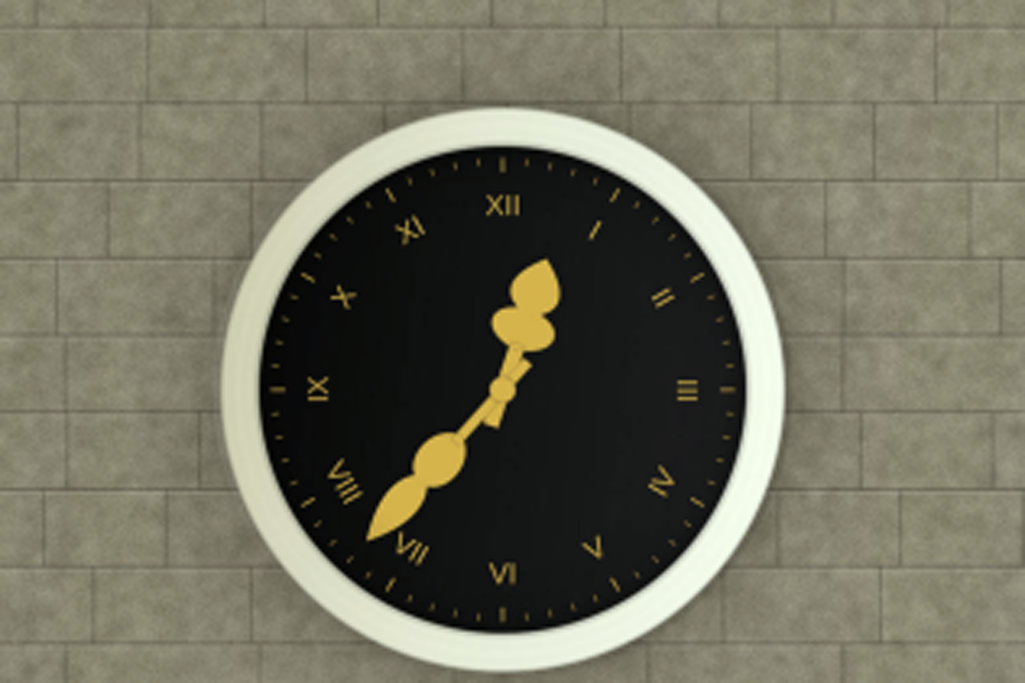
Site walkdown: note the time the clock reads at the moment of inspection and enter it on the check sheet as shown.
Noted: 12:37
